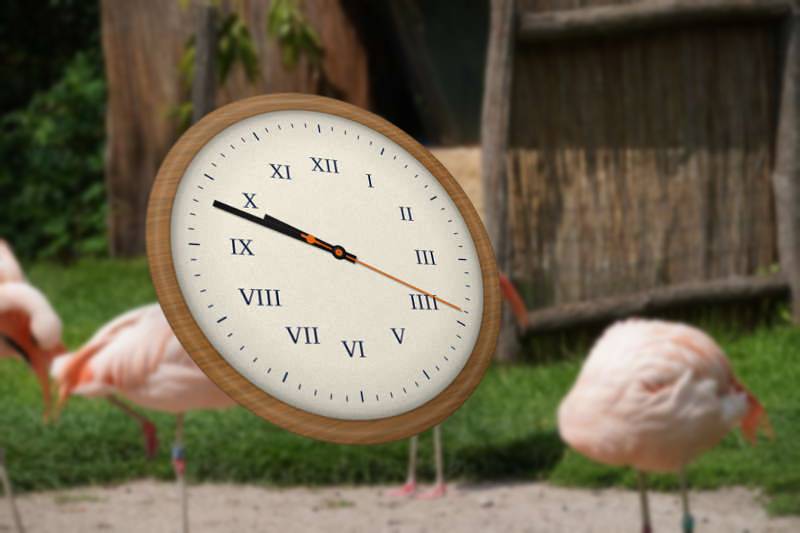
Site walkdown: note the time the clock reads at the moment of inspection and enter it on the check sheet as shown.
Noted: 9:48:19
